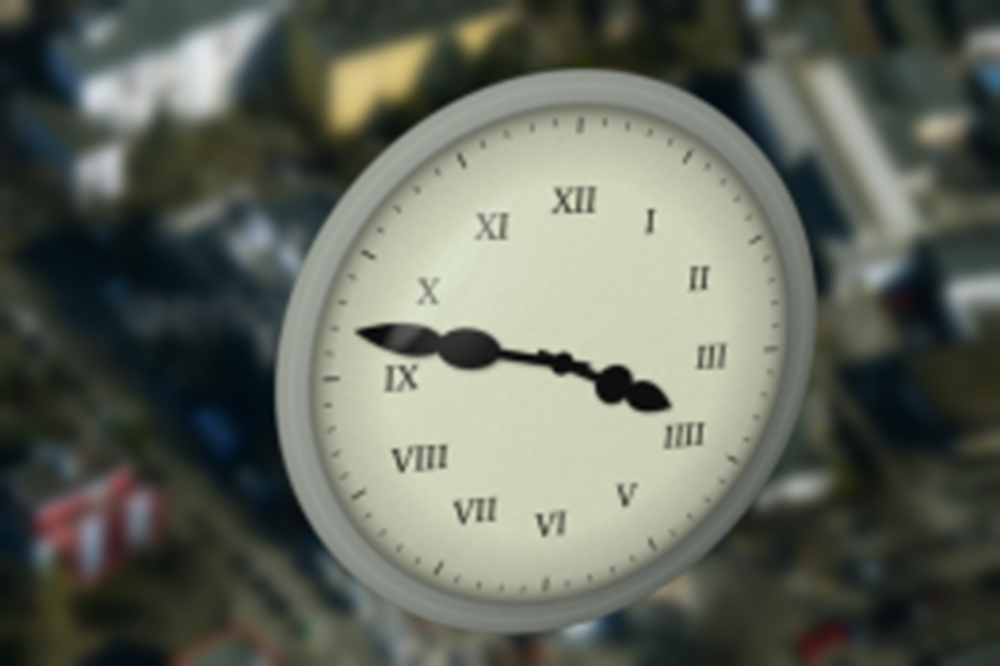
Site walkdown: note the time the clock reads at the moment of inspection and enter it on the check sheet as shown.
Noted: 3:47
